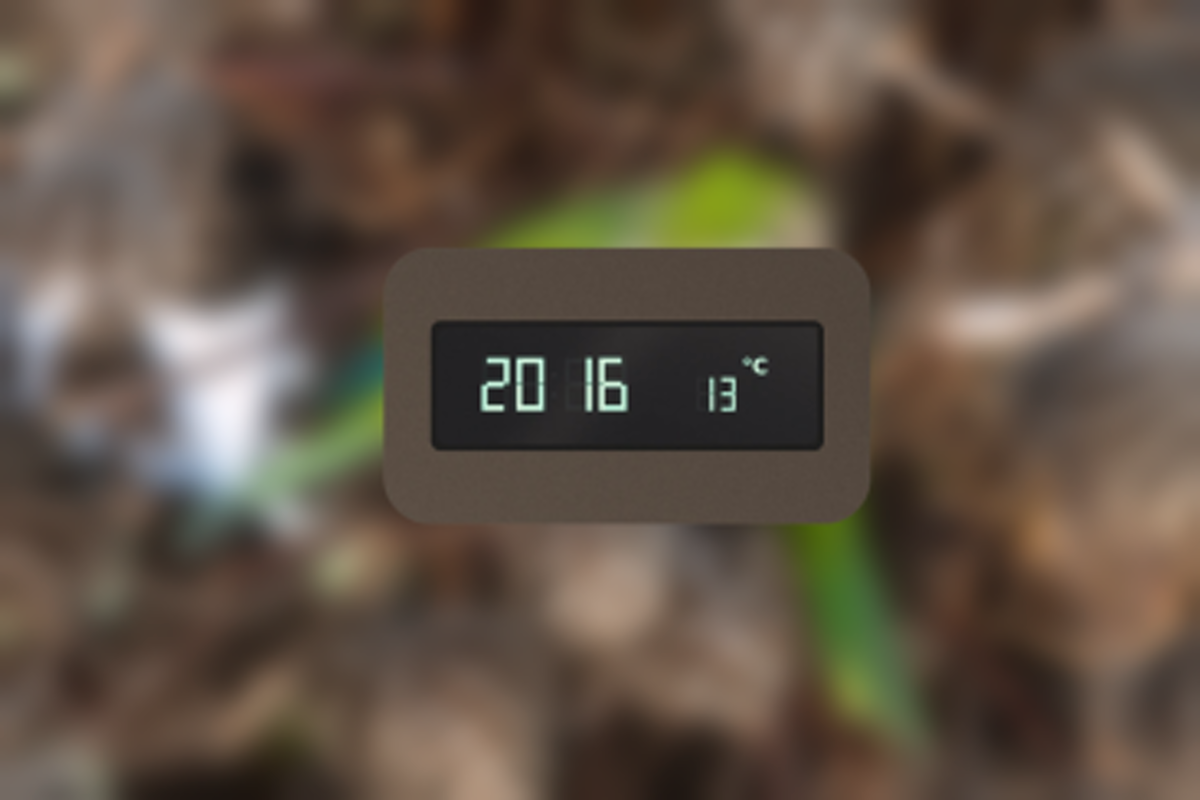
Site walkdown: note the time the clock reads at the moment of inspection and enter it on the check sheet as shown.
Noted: 20:16
